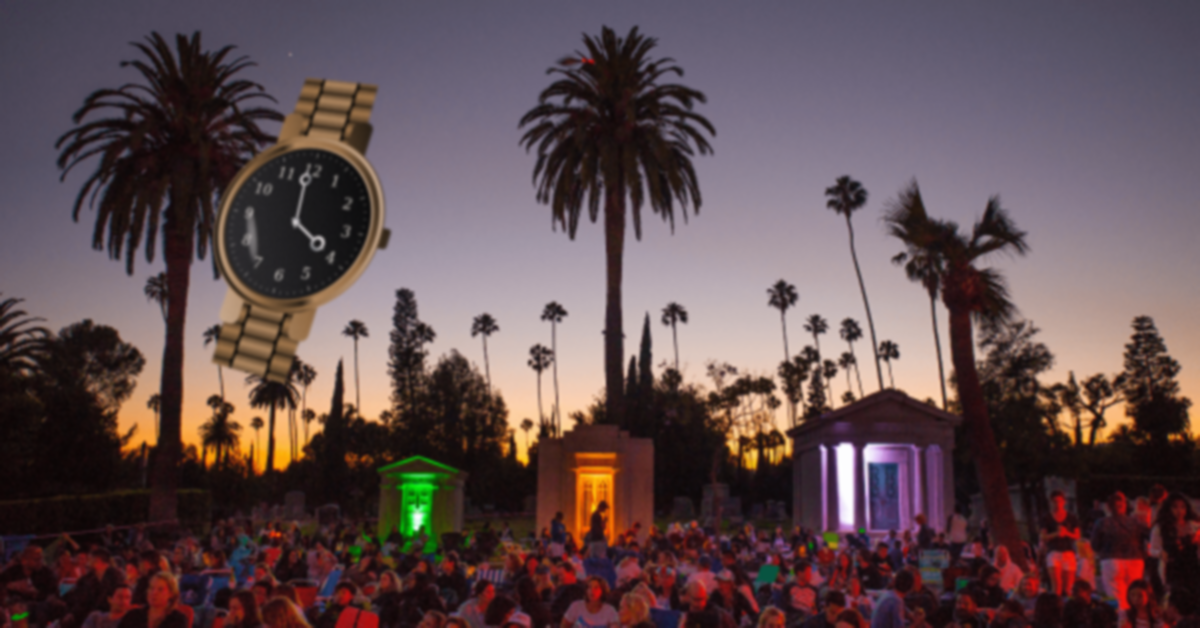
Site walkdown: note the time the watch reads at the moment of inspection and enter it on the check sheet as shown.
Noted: 3:59
